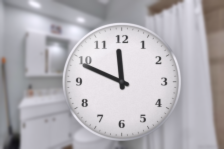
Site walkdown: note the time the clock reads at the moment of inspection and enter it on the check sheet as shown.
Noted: 11:49
